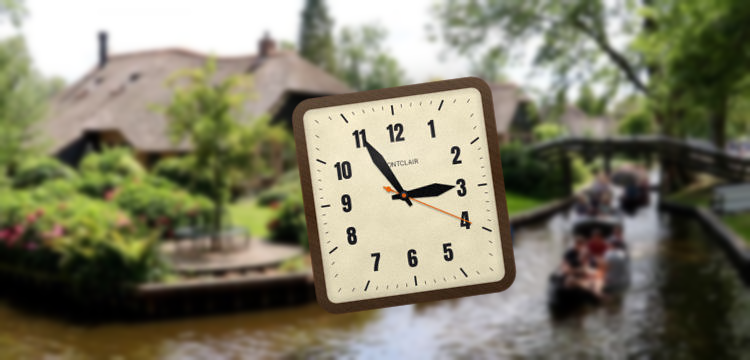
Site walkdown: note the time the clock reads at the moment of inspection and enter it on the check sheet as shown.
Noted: 2:55:20
